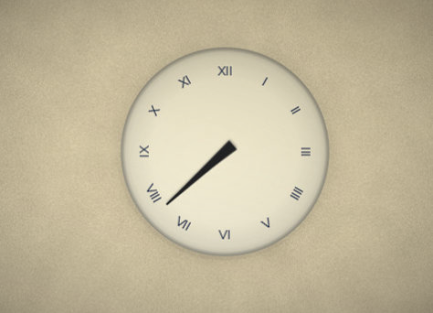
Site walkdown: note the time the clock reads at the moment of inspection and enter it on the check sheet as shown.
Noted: 7:38
